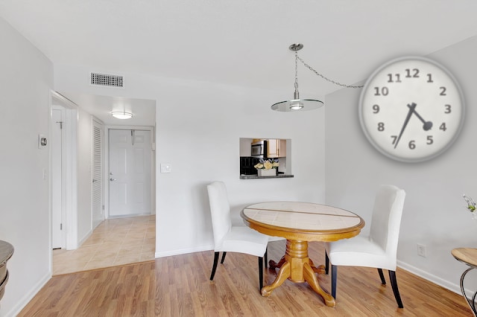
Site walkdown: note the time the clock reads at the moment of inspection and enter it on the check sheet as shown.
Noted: 4:34
